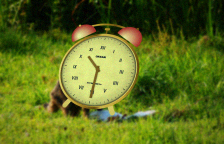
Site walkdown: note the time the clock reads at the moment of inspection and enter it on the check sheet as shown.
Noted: 10:30
